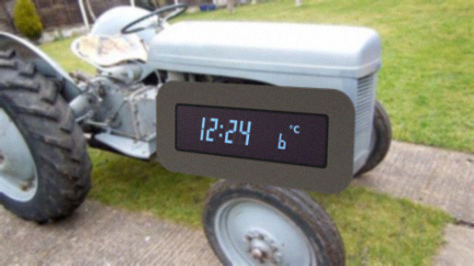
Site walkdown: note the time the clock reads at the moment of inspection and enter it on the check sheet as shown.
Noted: 12:24
